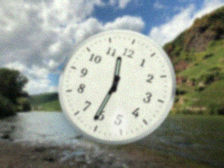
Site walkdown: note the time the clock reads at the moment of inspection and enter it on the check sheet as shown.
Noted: 11:31
